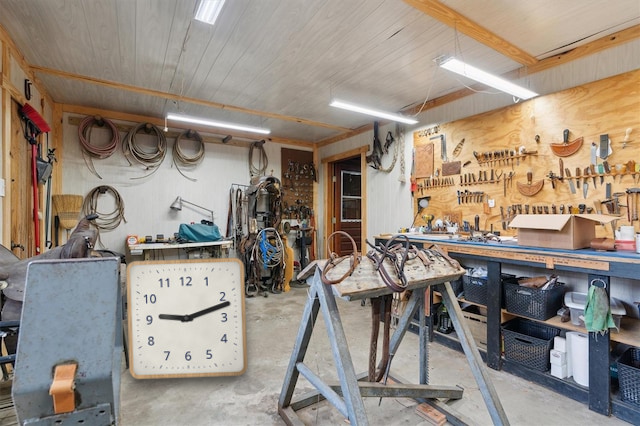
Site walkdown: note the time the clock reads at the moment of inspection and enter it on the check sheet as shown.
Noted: 9:12
